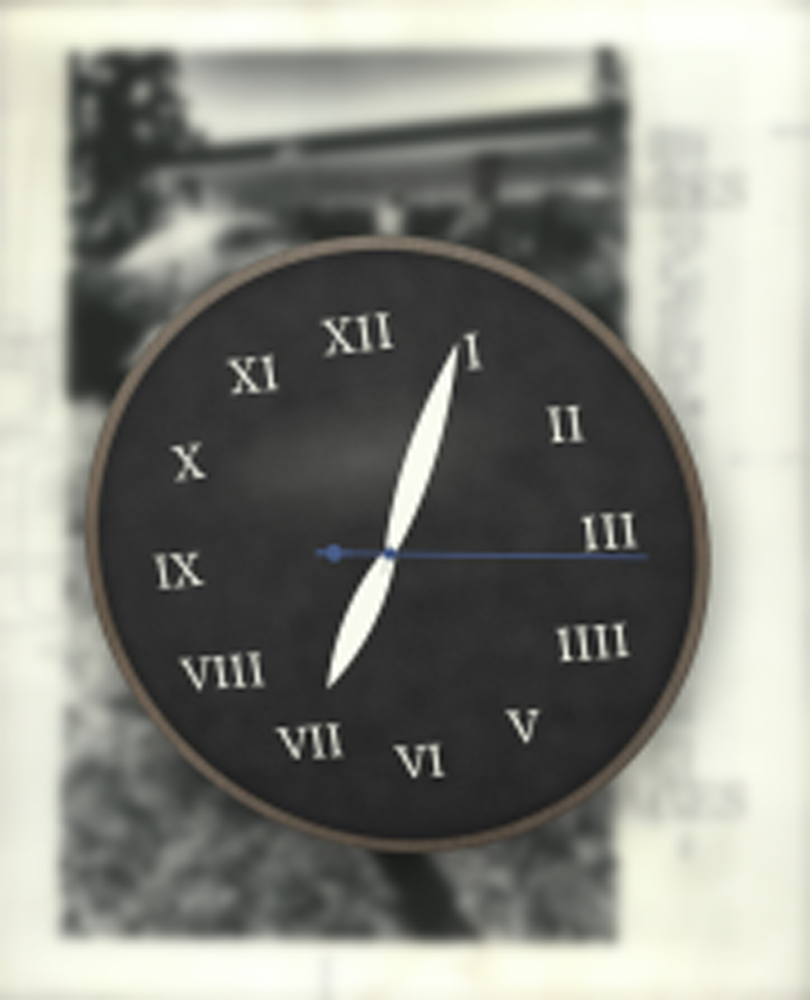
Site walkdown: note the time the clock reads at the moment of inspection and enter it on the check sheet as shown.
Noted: 7:04:16
